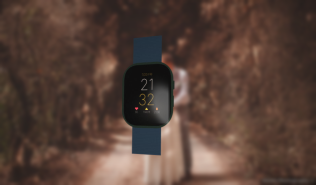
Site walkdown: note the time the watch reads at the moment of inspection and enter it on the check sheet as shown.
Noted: 21:32
